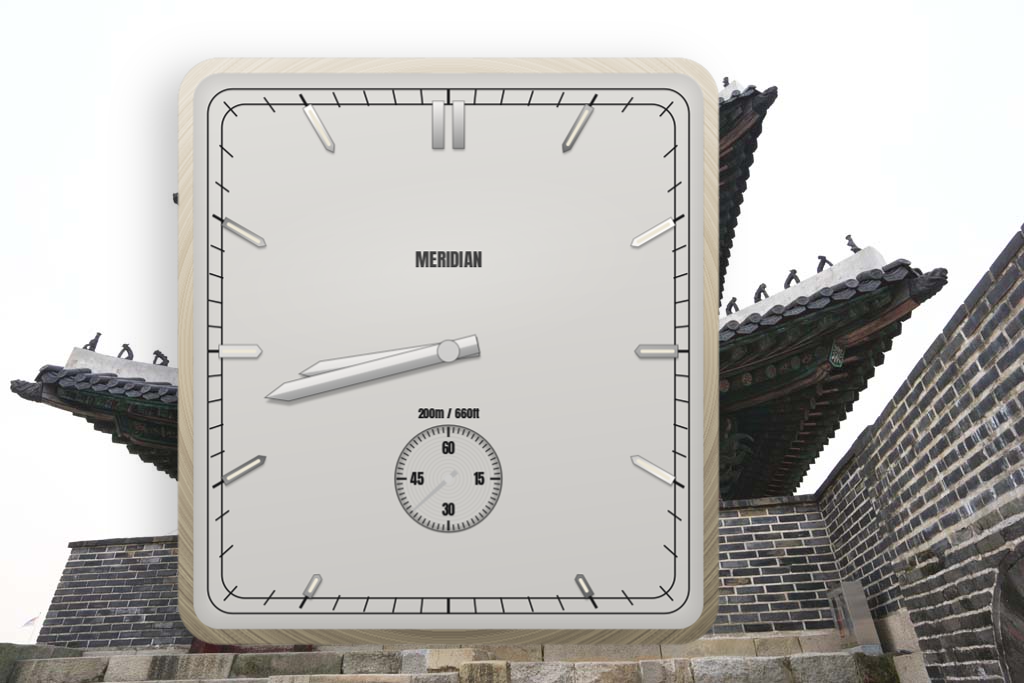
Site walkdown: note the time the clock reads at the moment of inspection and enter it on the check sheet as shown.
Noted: 8:42:38
